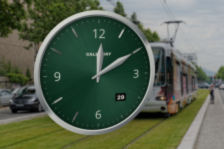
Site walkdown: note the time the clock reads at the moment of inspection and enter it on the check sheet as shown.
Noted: 12:10
